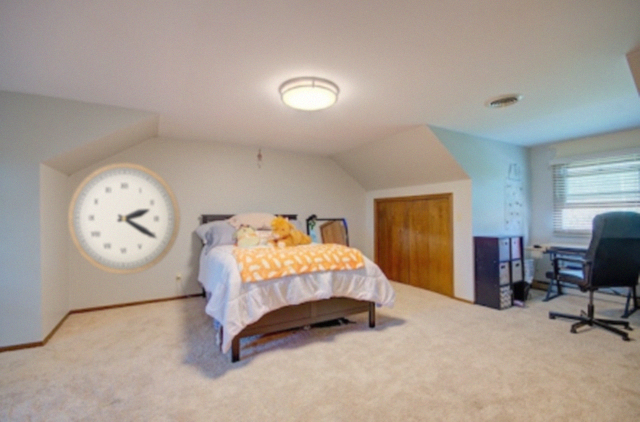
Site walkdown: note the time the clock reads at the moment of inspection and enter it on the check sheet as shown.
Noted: 2:20
